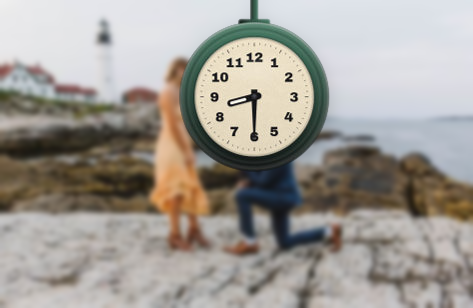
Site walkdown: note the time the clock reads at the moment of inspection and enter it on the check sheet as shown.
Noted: 8:30
